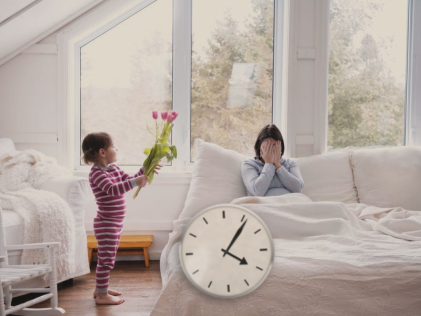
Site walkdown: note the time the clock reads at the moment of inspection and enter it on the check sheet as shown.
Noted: 4:06
